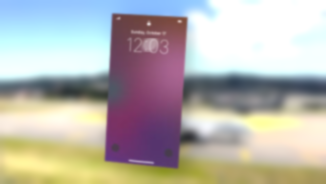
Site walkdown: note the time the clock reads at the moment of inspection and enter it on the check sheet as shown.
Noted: 12:03
